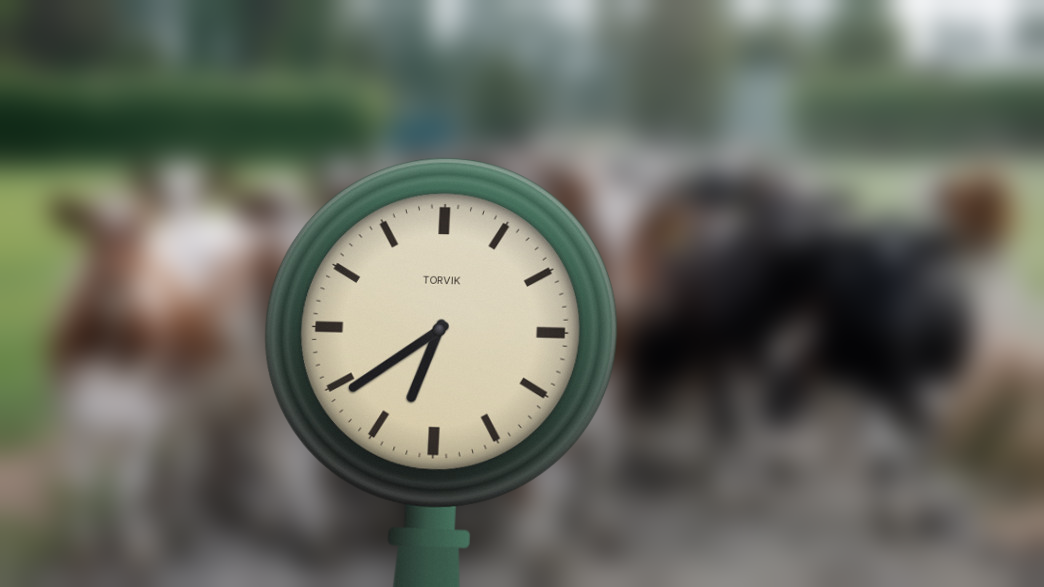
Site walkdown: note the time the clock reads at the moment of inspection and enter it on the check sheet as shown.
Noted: 6:39
